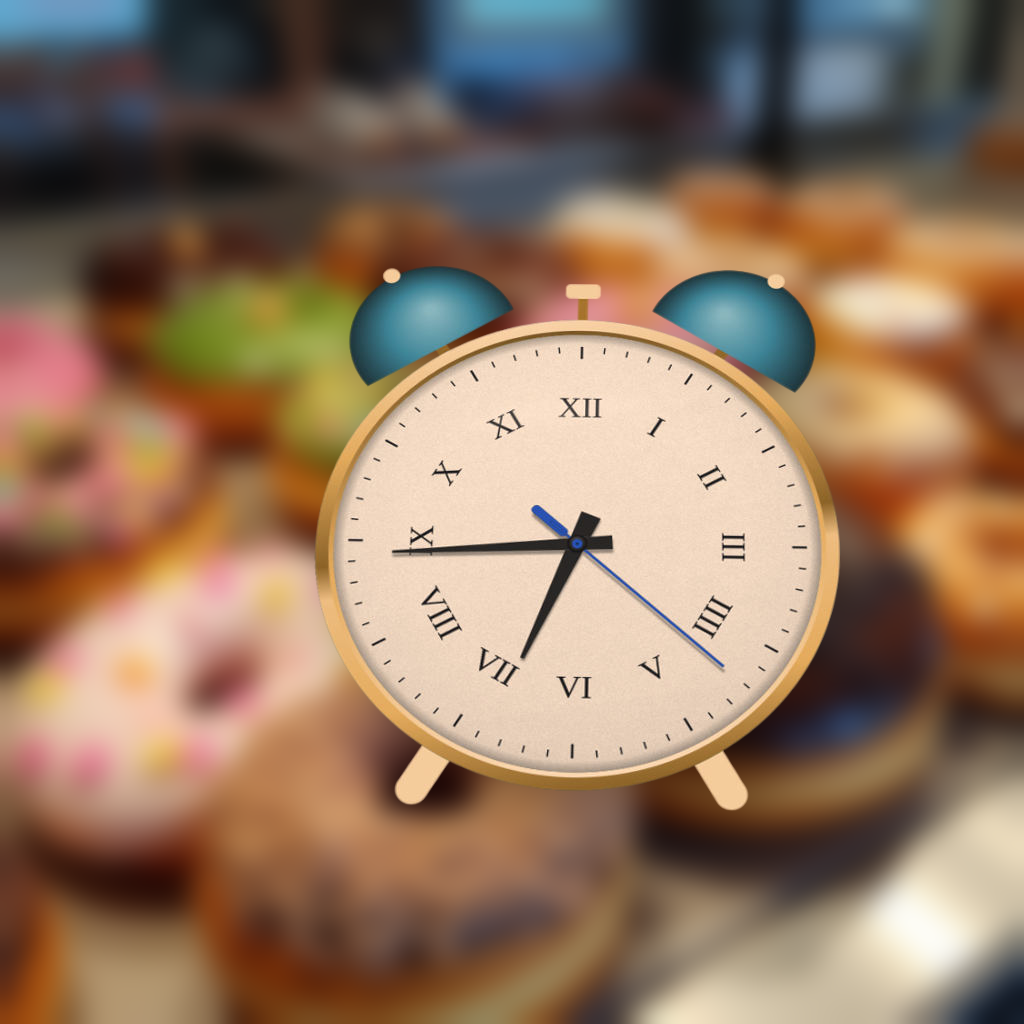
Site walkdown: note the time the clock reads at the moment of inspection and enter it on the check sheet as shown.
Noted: 6:44:22
